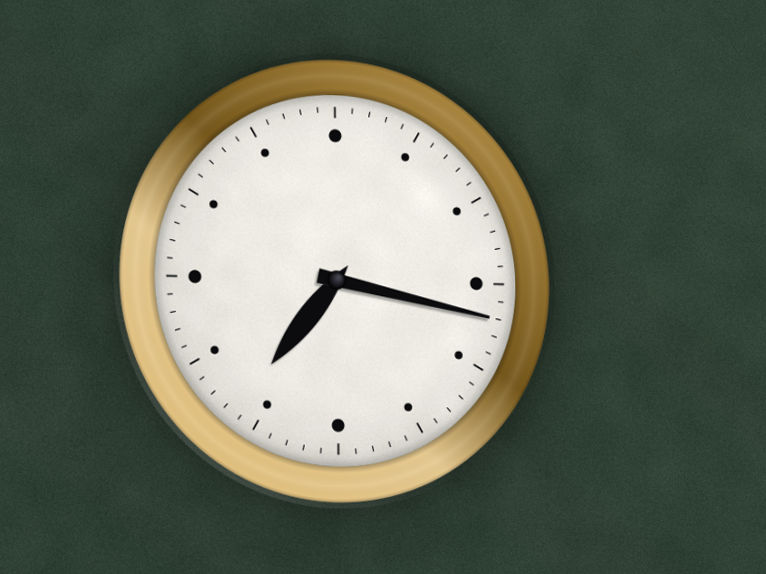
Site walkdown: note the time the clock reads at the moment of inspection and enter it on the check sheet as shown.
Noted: 7:17
